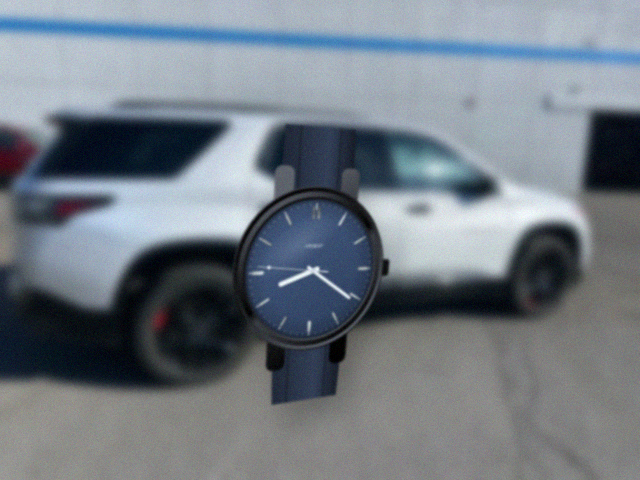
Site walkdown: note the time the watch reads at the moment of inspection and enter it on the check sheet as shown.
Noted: 8:20:46
